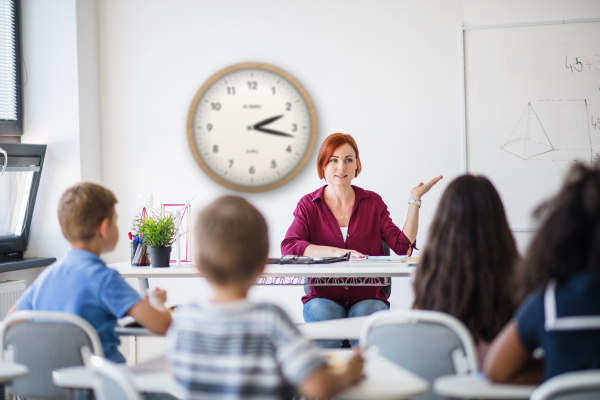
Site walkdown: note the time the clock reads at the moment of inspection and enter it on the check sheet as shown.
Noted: 2:17
